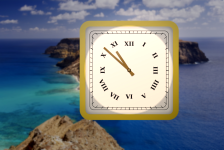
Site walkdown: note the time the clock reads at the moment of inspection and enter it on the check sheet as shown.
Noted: 10:52
